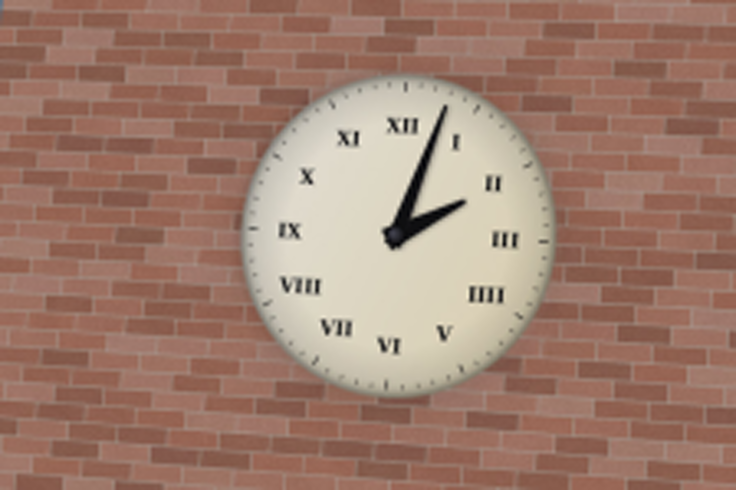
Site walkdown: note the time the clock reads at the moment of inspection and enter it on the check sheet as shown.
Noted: 2:03
